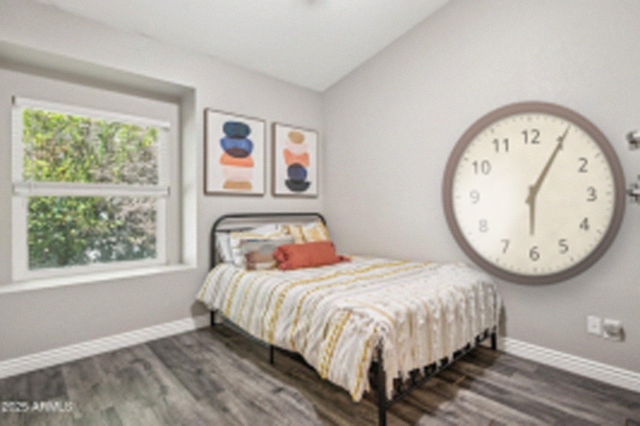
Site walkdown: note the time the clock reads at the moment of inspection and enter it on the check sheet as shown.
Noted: 6:05
